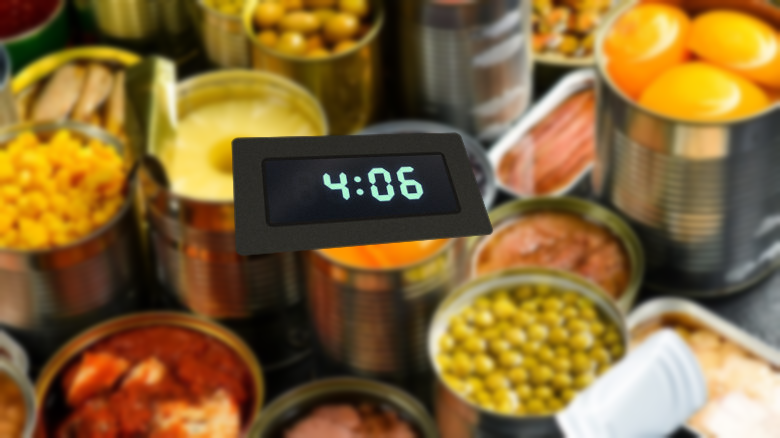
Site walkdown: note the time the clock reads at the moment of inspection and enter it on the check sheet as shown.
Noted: 4:06
